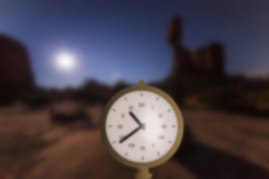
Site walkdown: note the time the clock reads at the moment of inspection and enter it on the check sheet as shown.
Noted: 10:39
